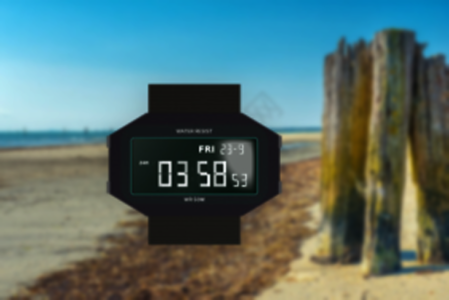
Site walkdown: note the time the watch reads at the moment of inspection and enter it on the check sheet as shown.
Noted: 3:58:53
